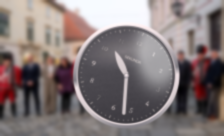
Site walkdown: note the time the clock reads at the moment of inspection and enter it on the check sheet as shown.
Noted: 10:27
